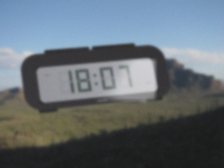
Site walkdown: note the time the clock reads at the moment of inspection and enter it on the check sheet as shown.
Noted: 18:07
